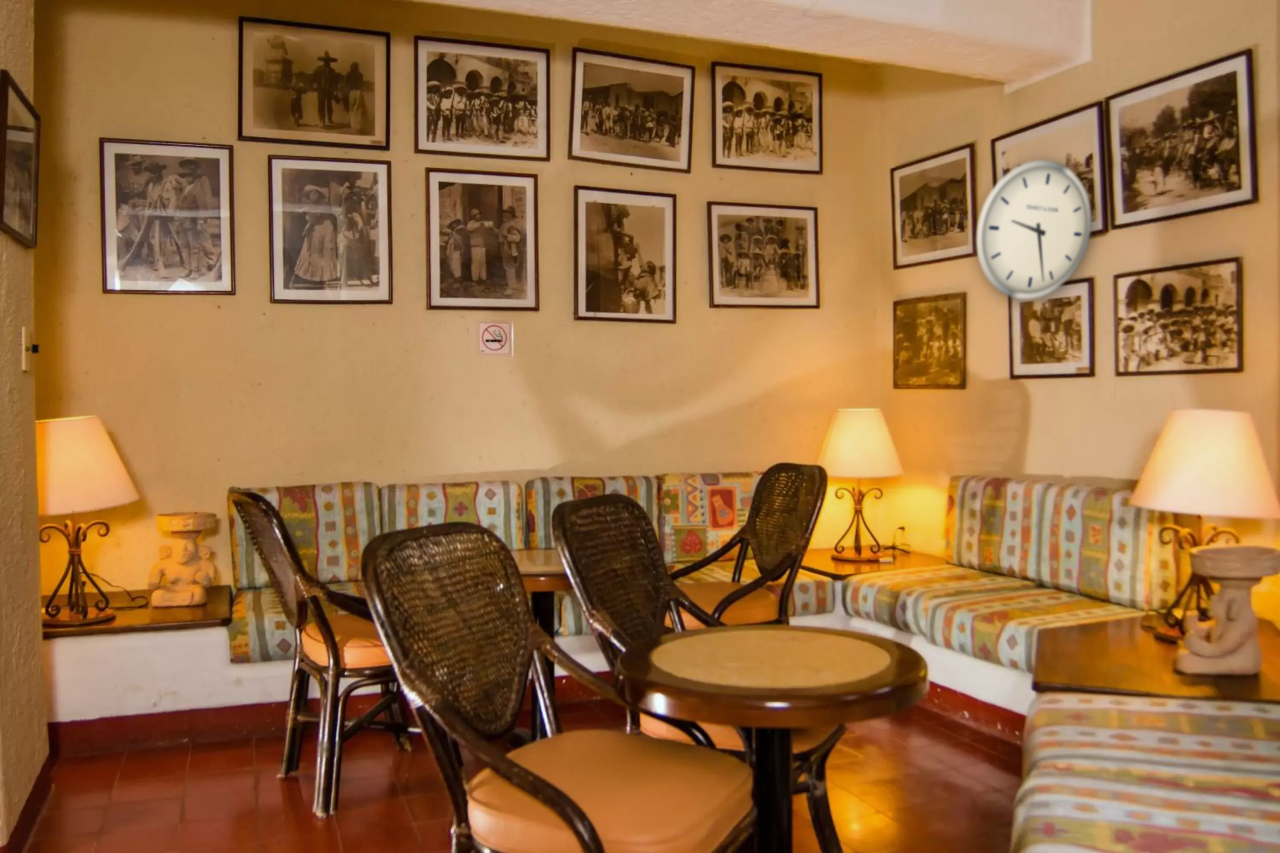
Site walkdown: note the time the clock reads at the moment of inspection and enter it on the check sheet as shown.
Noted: 9:27
